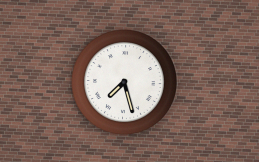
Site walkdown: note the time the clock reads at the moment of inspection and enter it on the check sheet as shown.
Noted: 7:27
